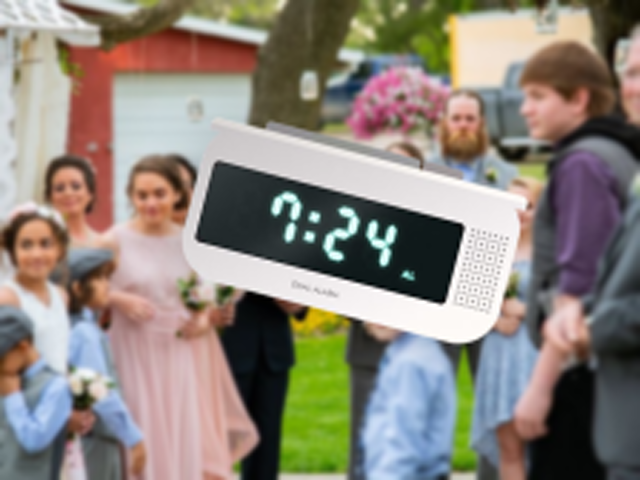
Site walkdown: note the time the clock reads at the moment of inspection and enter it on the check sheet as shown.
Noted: 7:24
